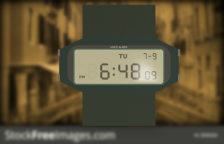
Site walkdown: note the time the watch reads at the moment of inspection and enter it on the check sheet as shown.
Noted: 6:48:09
